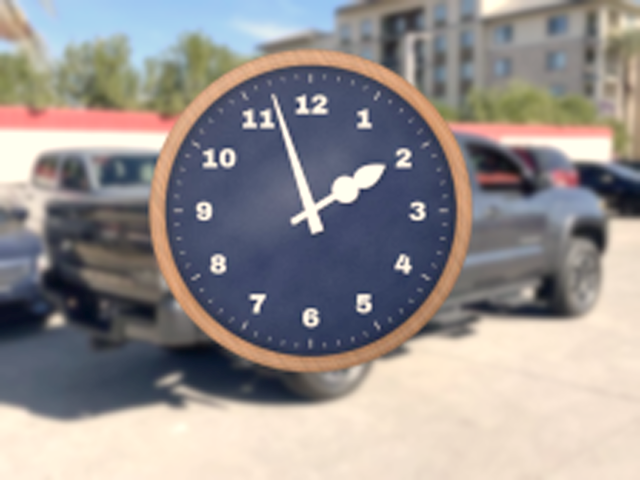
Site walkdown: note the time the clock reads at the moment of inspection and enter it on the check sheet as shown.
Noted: 1:57
